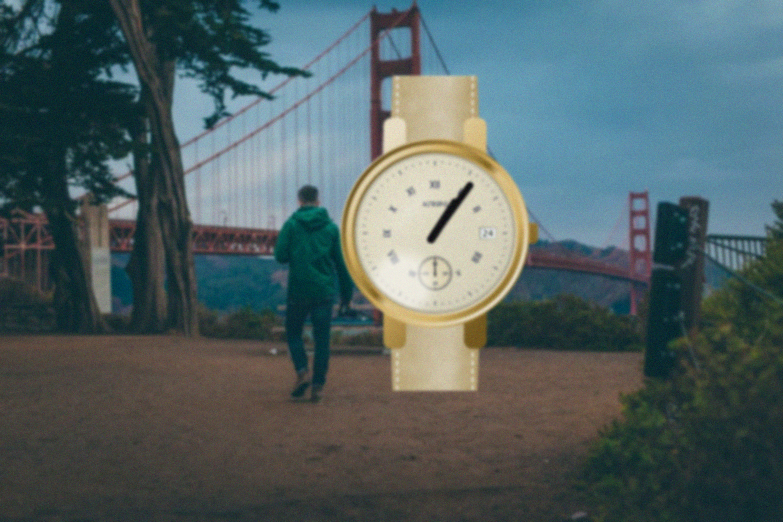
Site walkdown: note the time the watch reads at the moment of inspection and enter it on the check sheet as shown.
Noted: 1:06
